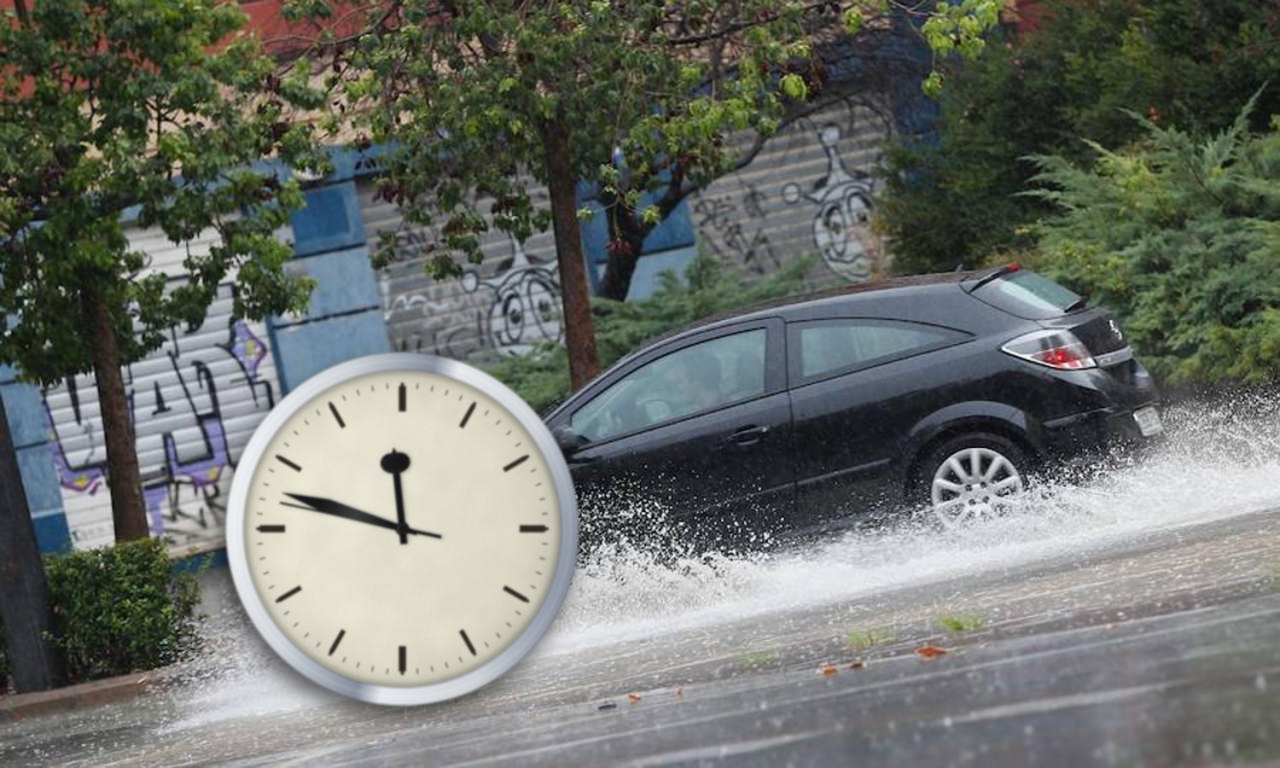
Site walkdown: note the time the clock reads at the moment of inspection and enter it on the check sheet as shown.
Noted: 11:47:47
